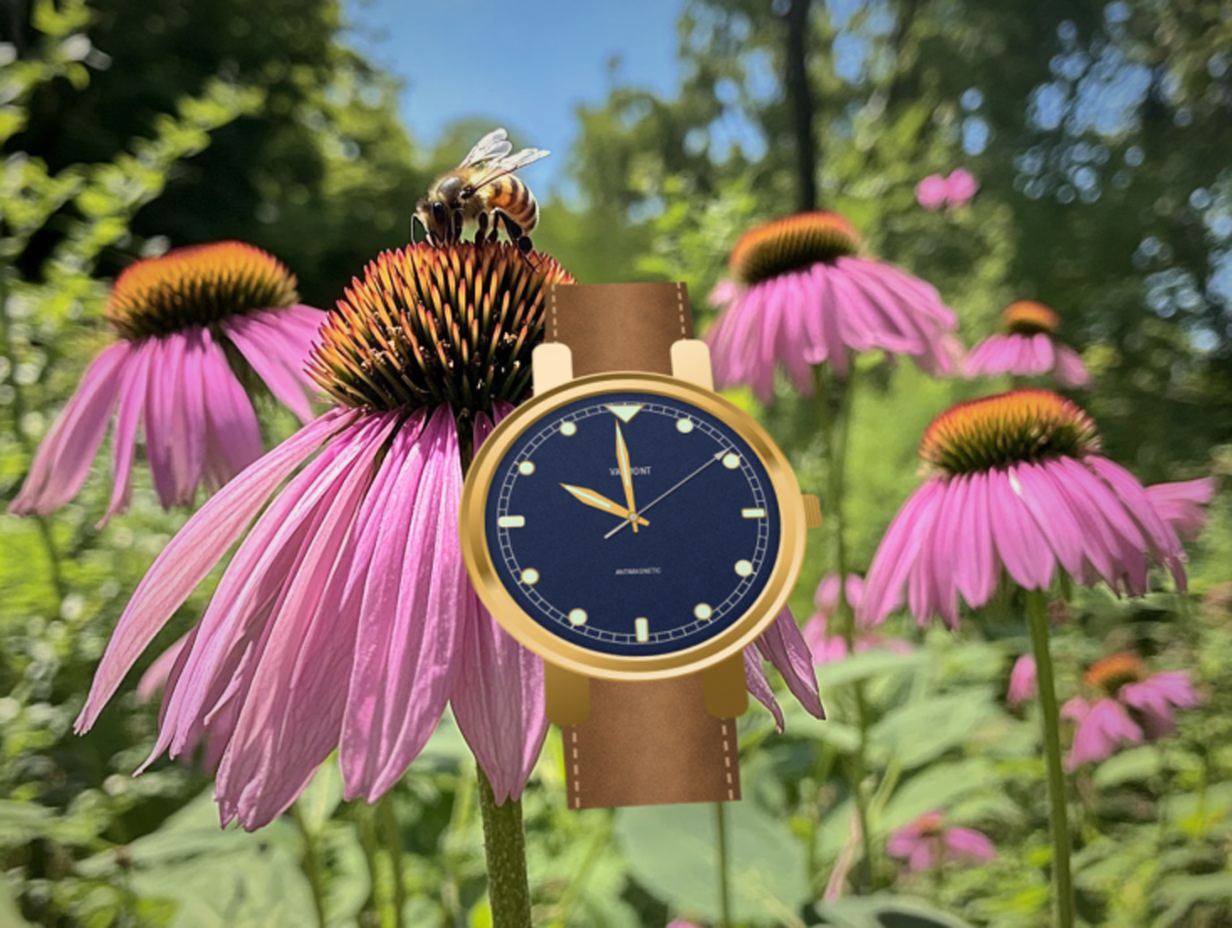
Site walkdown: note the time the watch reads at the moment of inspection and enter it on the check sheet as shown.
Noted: 9:59:09
